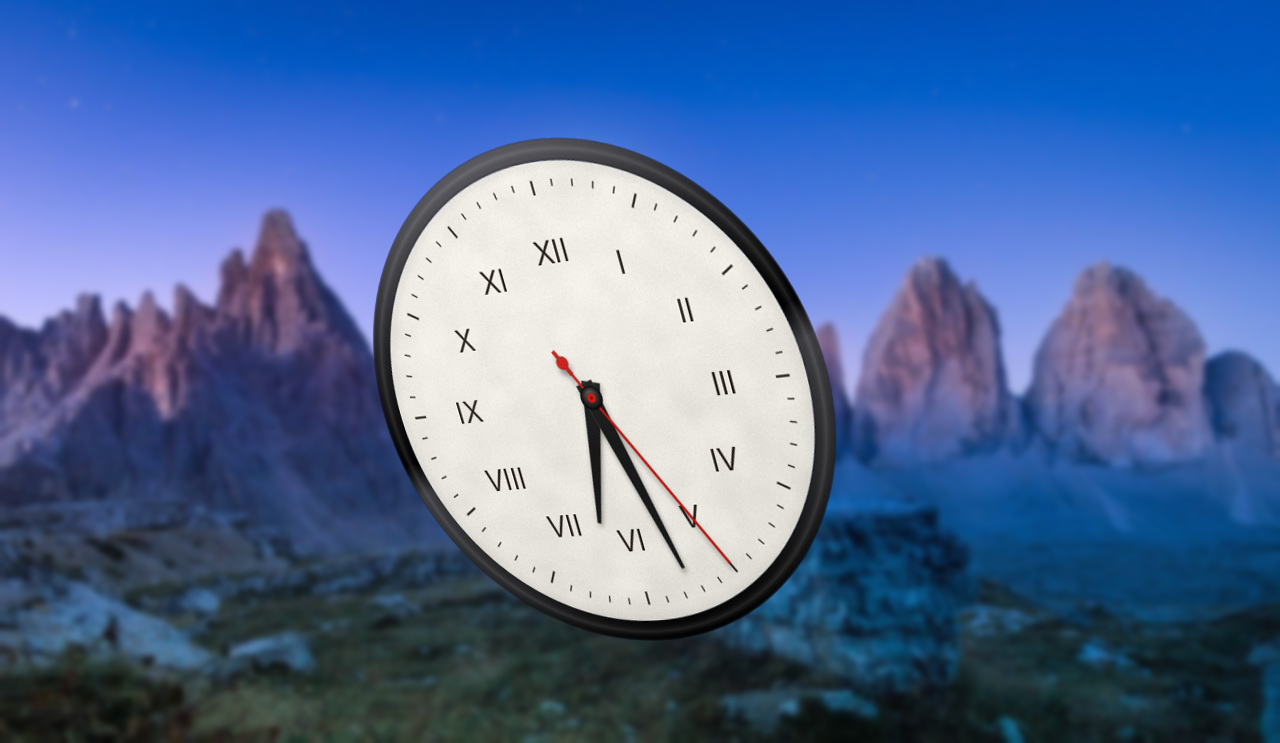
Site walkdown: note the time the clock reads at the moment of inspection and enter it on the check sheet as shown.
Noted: 6:27:25
